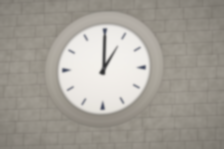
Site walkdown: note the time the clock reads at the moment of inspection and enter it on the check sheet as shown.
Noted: 1:00
